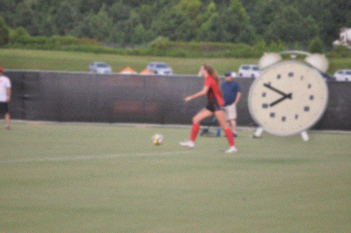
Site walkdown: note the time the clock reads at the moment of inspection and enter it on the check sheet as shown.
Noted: 7:49
